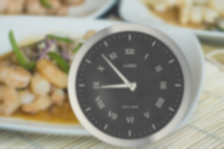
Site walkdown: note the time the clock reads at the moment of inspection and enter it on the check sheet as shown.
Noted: 8:53
